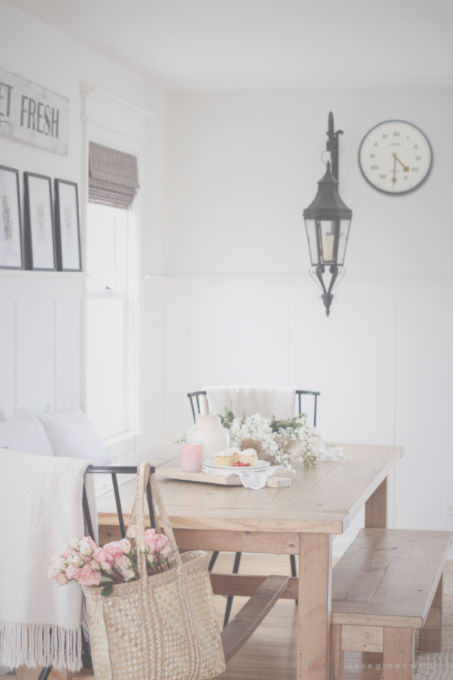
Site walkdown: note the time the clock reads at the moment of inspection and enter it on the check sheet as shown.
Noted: 4:30
